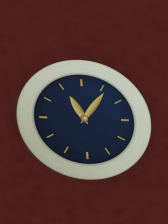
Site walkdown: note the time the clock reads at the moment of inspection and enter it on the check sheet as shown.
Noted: 11:06
